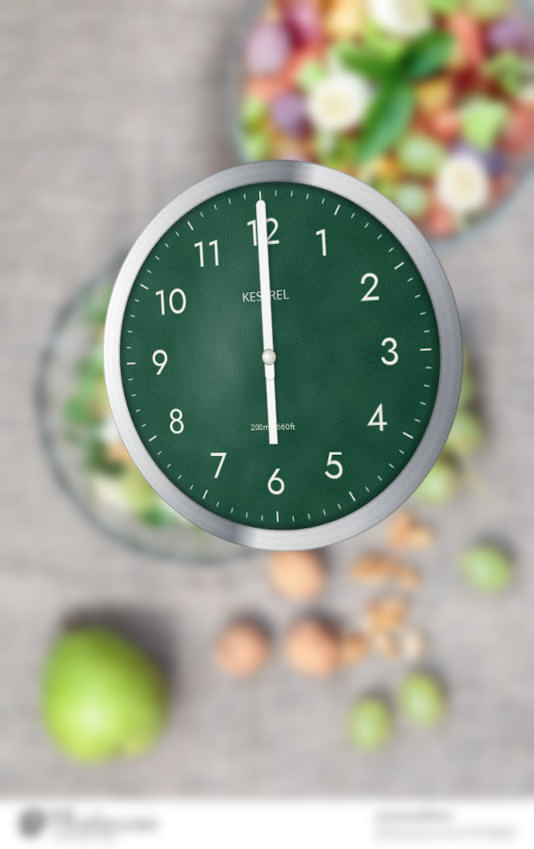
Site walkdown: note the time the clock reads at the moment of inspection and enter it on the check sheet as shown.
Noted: 6:00
